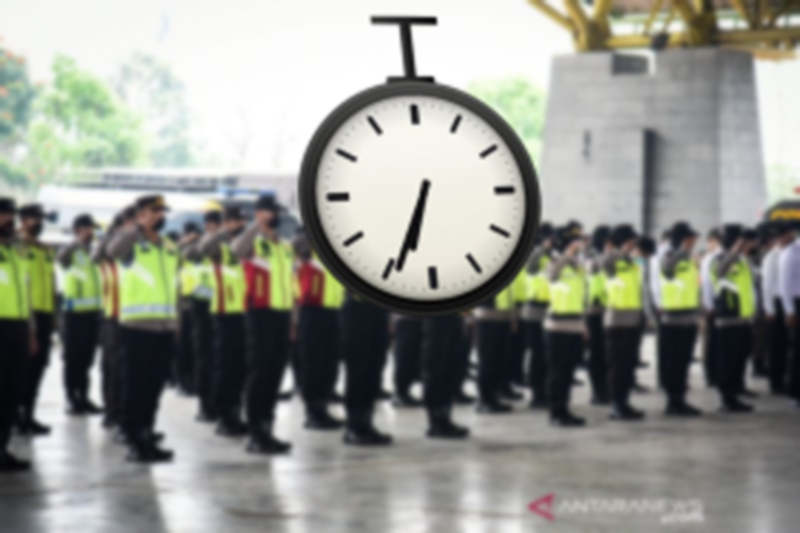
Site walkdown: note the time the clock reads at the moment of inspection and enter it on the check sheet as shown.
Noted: 6:34
